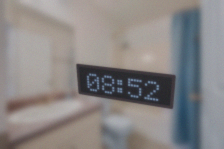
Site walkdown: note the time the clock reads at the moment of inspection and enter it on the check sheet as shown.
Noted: 8:52
